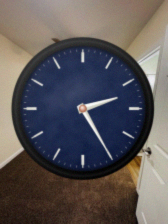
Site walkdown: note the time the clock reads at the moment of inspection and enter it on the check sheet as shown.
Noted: 2:25
